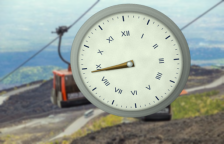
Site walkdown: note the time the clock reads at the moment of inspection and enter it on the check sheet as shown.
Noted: 8:44
